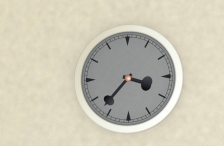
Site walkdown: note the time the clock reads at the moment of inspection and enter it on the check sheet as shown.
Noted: 3:37
